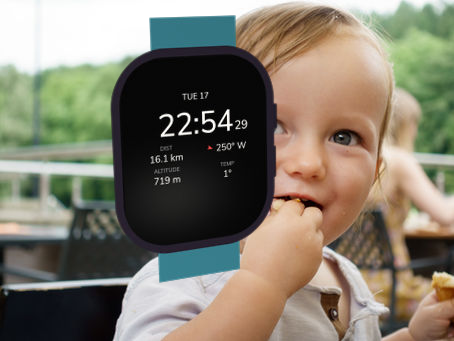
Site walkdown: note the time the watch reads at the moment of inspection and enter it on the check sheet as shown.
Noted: 22:54:29
